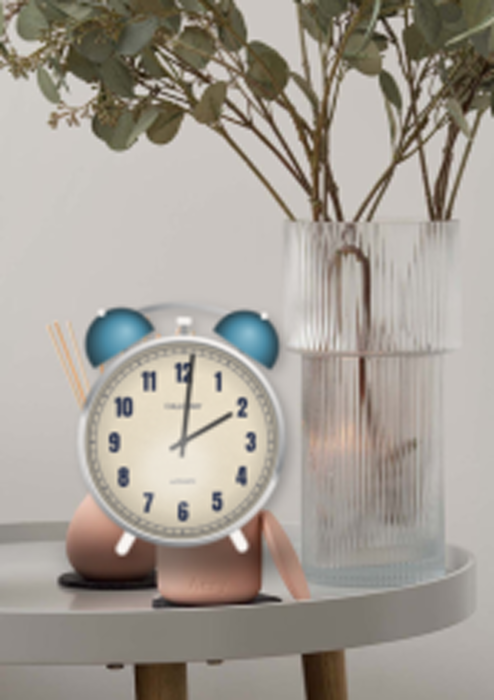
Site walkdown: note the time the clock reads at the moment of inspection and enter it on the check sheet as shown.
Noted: 2:01
